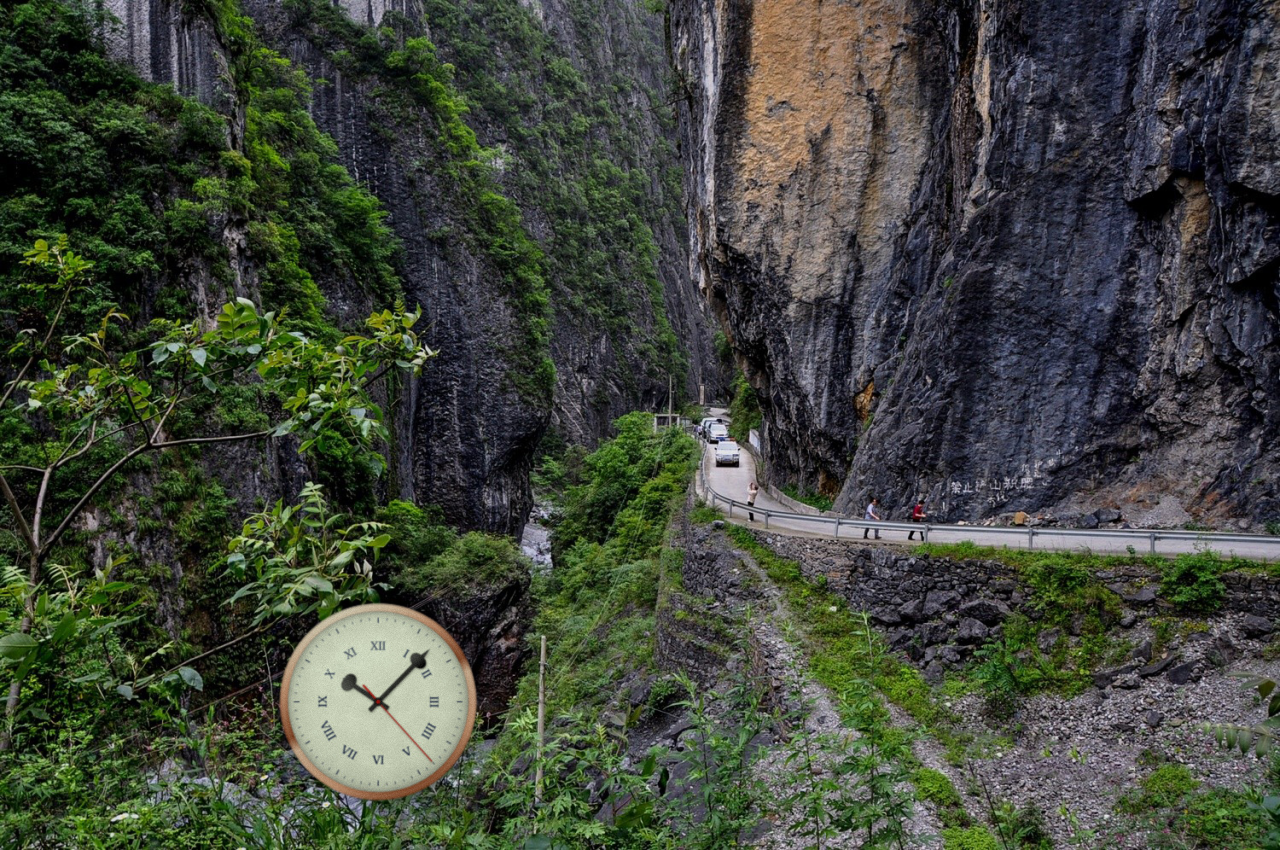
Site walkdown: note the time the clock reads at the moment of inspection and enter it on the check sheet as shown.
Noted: 10:07:23
